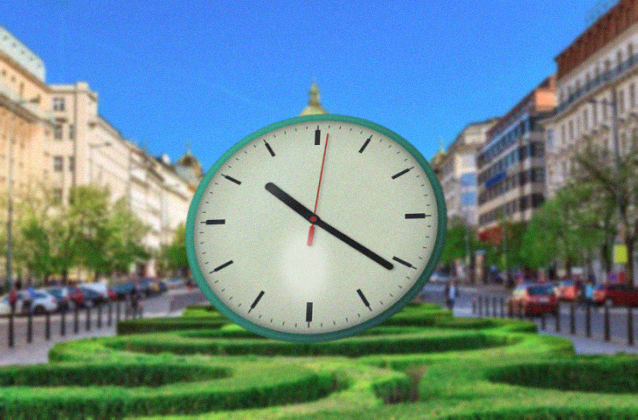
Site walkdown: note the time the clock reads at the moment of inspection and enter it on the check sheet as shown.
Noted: 10:21:01
